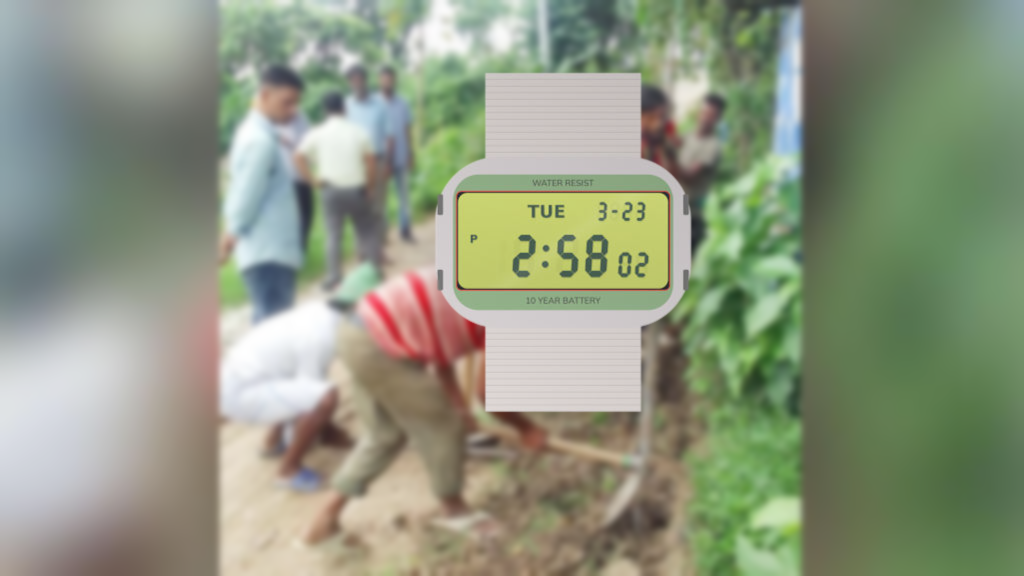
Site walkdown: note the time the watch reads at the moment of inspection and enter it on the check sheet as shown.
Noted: 2:58:02
